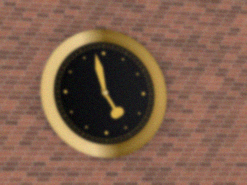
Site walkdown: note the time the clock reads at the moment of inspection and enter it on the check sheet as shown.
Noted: 4:58
